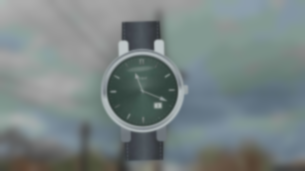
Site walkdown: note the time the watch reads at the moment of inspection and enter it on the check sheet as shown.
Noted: 11:19
